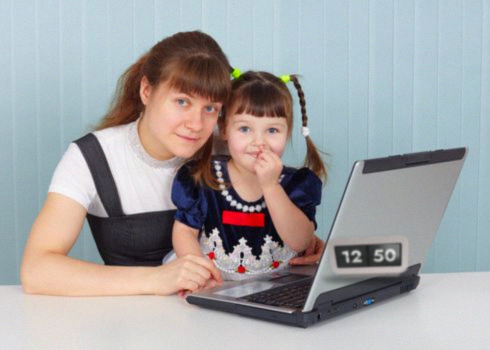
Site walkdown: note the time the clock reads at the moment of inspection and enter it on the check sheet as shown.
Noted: 12:50
